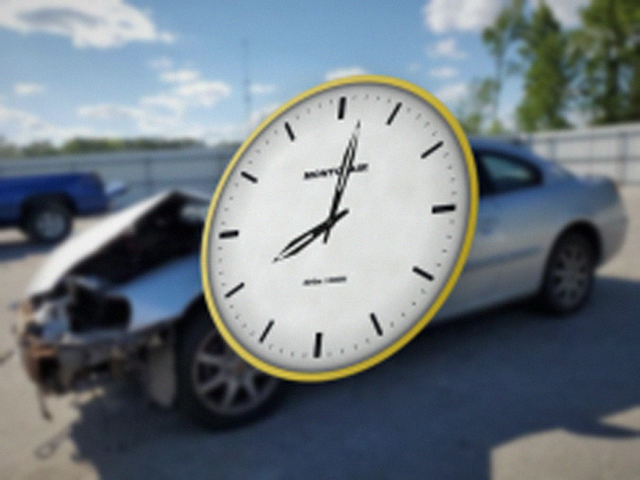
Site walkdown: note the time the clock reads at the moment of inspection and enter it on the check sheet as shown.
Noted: 8:02
